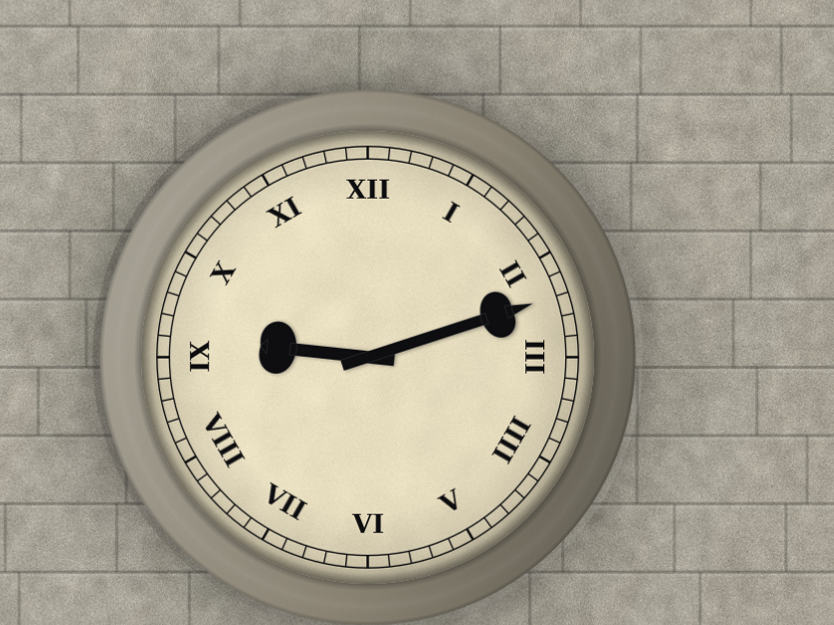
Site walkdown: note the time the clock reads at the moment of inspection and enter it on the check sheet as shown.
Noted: 9:12
